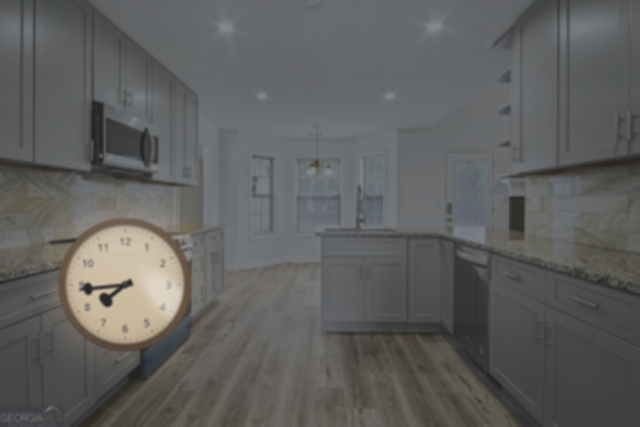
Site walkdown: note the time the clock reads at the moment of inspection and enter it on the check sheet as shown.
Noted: 7:44
